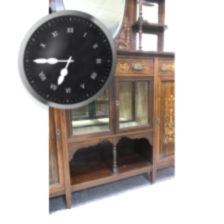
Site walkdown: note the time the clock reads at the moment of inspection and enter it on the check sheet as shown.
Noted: 6:45
